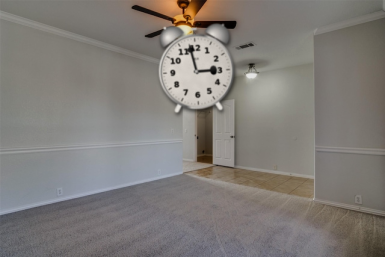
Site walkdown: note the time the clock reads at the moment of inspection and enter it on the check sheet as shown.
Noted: 2:58
